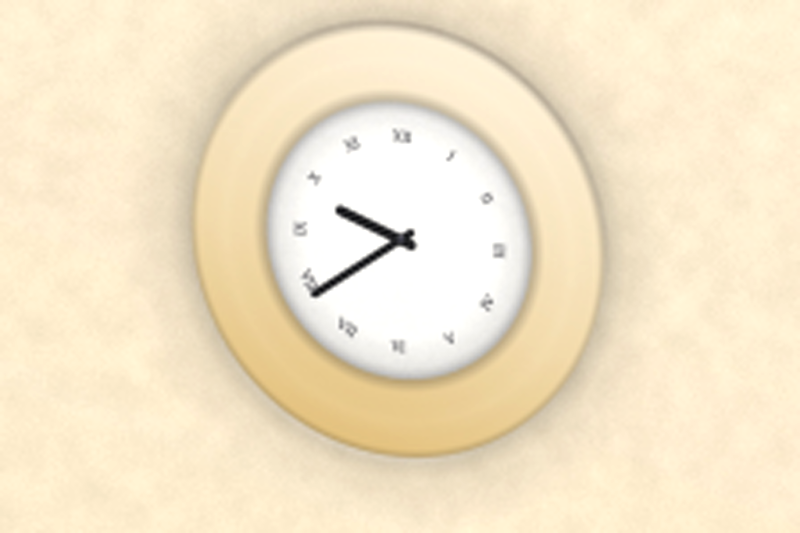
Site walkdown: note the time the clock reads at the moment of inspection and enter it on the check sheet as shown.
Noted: 9:39
